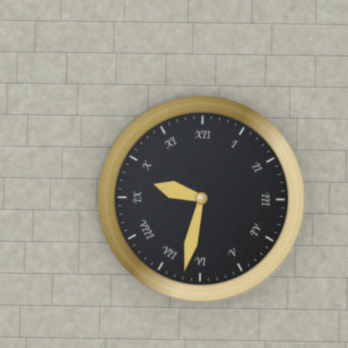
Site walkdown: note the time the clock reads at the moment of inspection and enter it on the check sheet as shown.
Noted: 9:32
